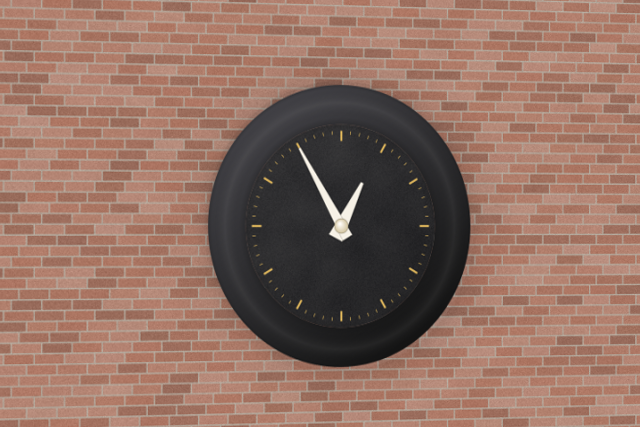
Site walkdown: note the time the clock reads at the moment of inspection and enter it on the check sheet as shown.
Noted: 12:55
